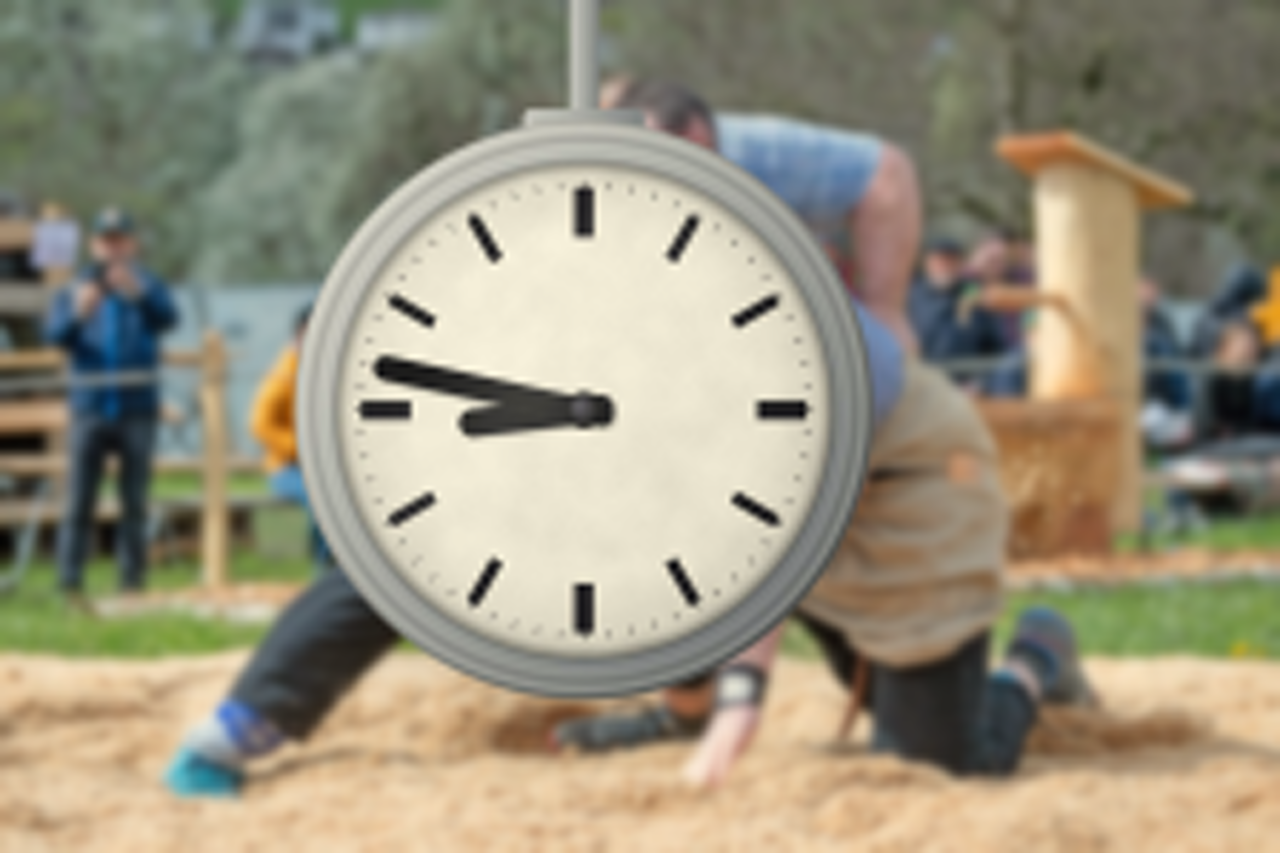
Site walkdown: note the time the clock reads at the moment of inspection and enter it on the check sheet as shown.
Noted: 8:47
